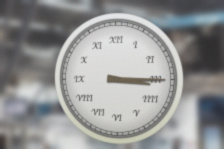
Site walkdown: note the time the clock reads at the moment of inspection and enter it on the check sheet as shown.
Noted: 3:15
